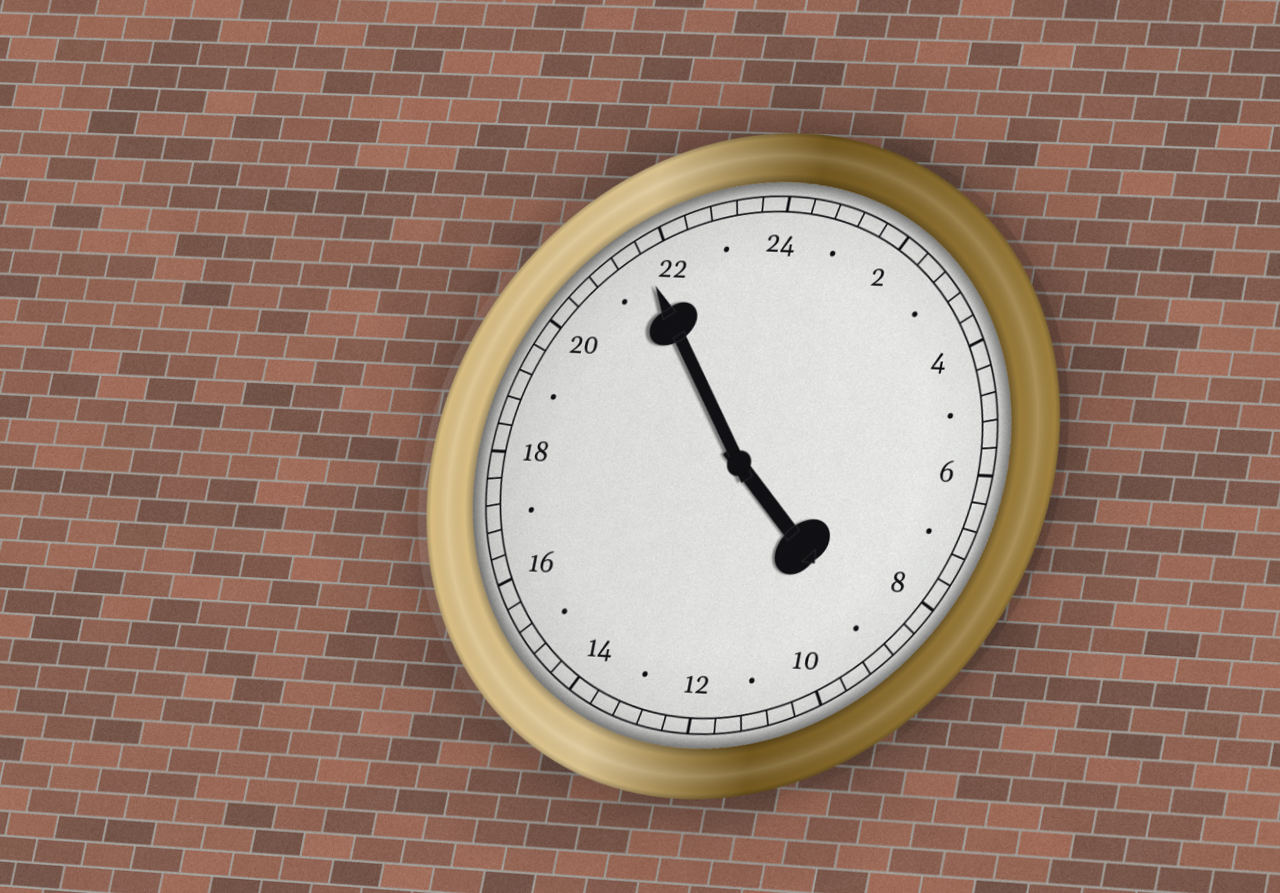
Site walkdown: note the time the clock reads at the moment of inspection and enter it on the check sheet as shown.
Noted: 8:54
